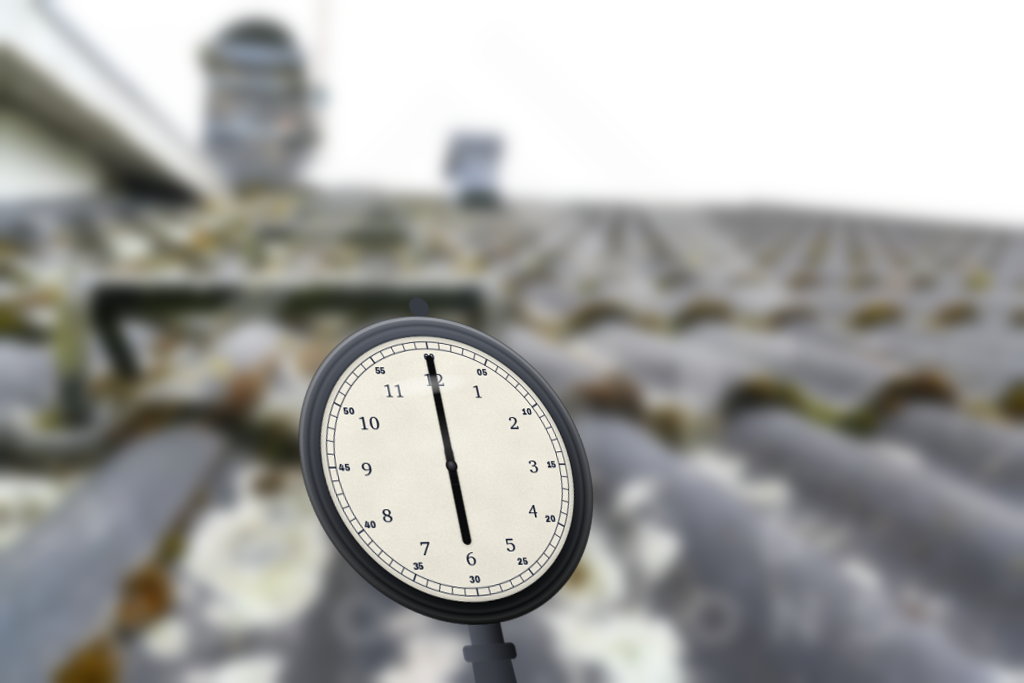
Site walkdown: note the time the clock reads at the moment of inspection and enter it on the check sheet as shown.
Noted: 6:00
